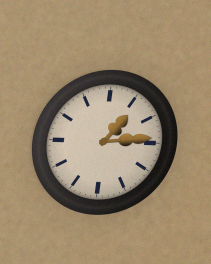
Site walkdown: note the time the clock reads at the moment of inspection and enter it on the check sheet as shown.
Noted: 1:14
